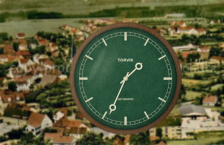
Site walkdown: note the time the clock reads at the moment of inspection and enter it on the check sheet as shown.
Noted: 1:34
